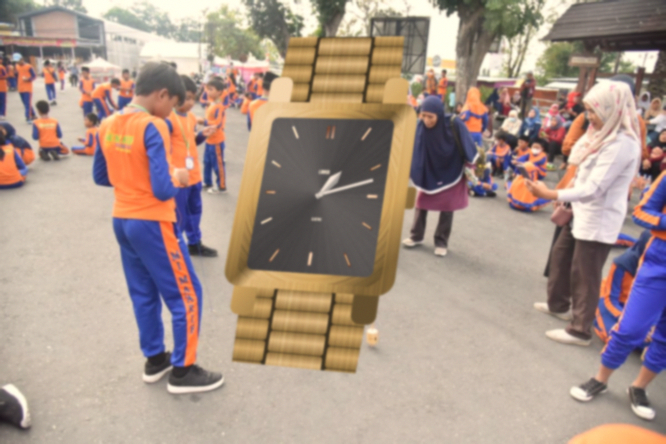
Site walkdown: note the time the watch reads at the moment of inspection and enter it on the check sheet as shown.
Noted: 1:12
